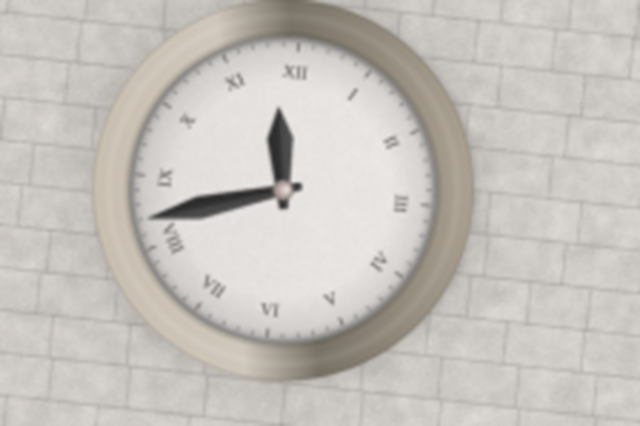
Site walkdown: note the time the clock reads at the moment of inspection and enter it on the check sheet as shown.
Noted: 11:42
